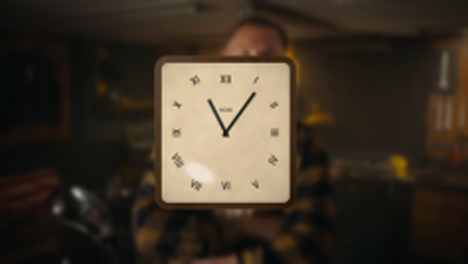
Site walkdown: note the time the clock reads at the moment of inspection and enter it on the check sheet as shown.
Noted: 11:06
